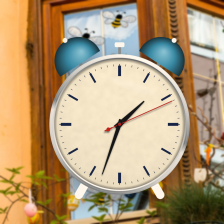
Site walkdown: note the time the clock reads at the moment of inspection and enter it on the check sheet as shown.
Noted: 1:33:11
